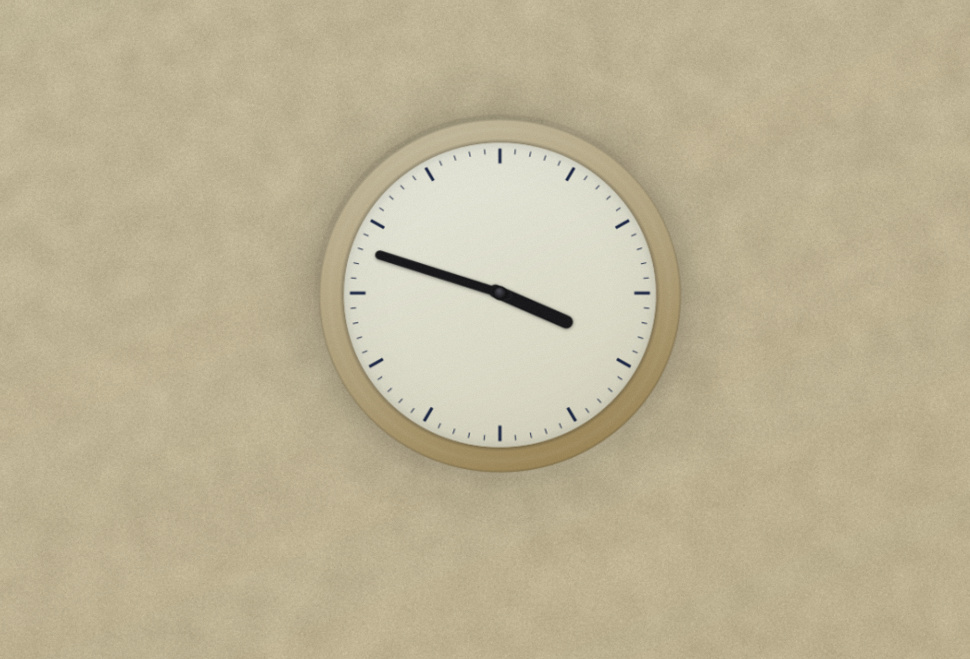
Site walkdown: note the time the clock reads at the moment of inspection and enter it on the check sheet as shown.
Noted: 3:48
